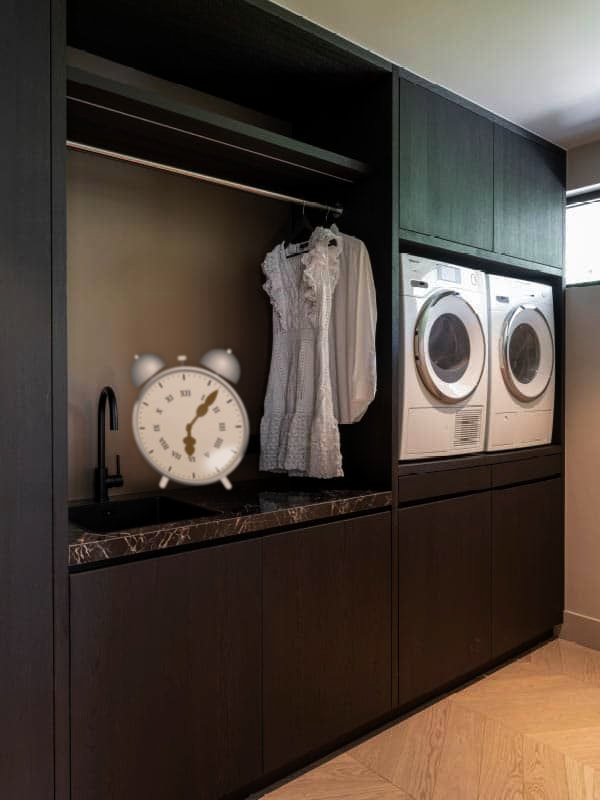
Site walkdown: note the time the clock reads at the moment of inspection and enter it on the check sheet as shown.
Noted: 6:07
